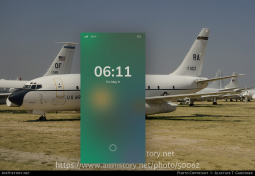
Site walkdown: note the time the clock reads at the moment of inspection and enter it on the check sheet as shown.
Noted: 6:11
